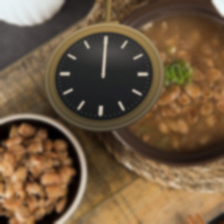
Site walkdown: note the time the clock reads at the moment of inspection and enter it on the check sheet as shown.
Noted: 12:00
